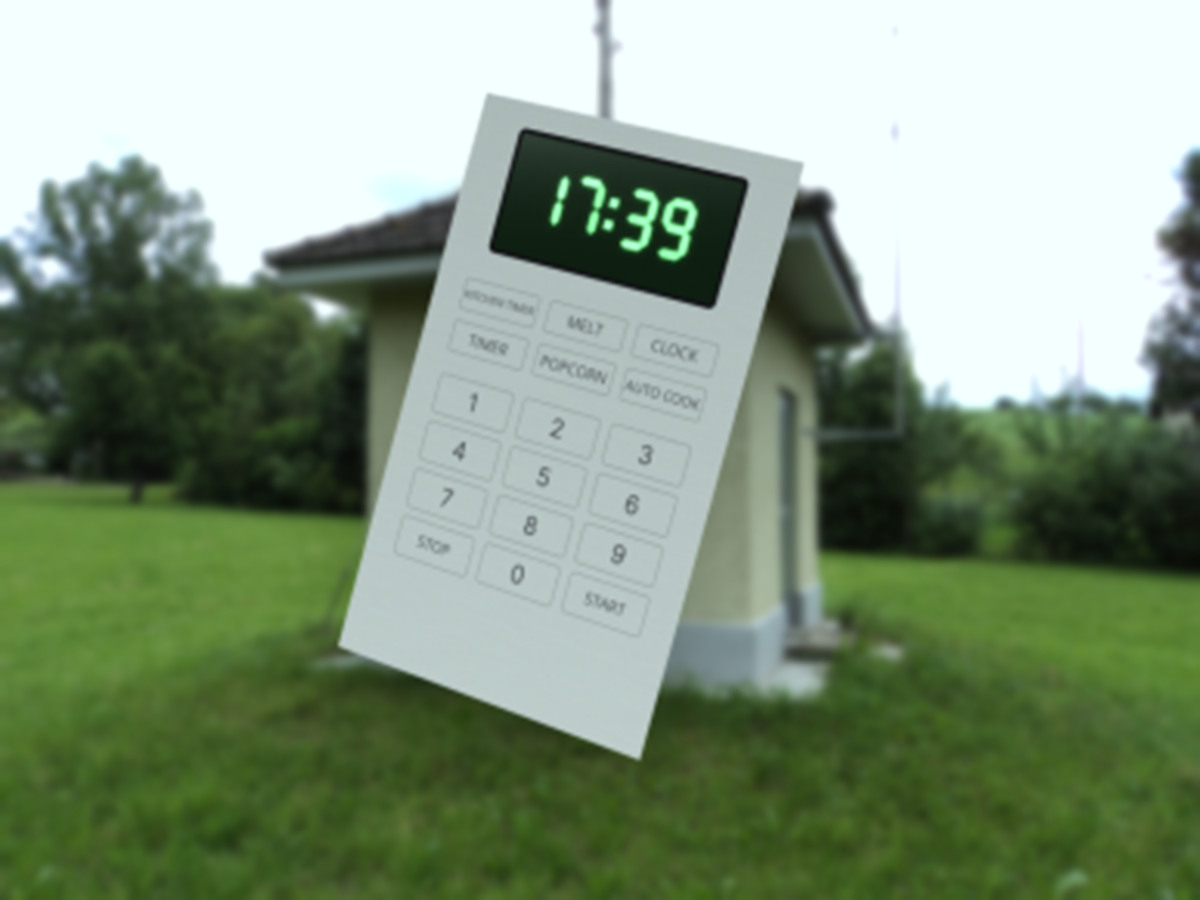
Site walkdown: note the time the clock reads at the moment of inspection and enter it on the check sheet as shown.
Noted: 17:39
